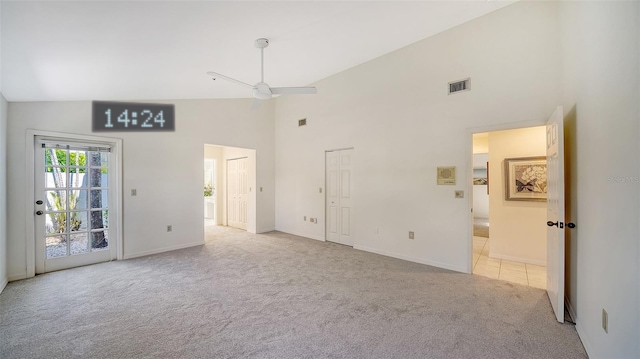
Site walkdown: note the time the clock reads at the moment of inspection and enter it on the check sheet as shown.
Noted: 14:24
